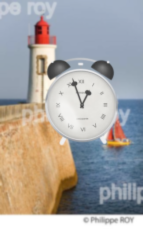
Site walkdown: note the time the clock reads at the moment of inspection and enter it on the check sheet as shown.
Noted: 12:57
